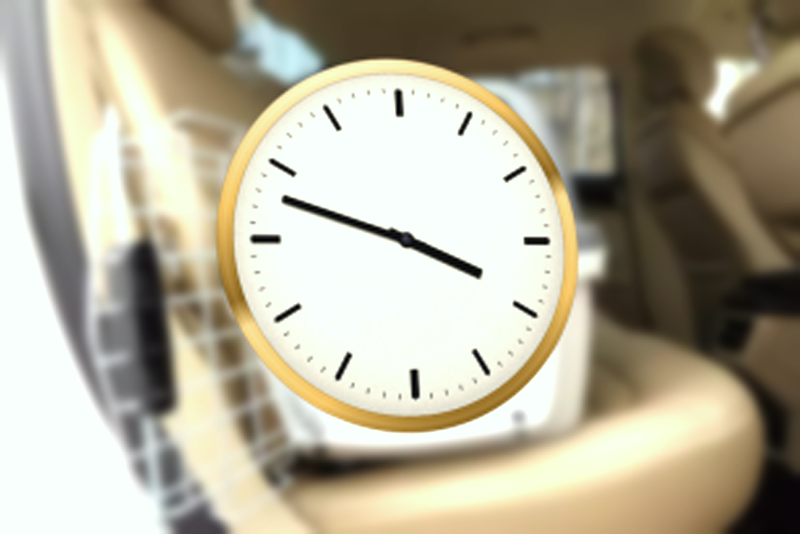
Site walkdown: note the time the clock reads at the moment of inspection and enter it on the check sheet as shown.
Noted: 3:48
